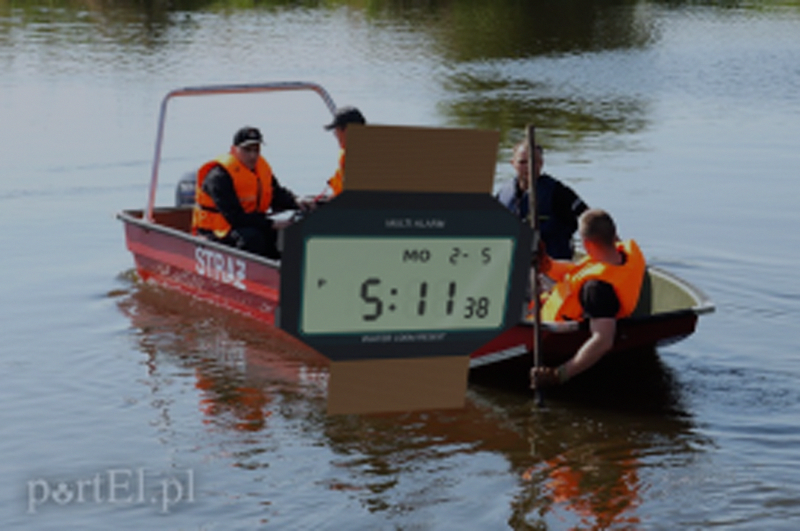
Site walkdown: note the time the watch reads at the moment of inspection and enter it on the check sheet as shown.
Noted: 5:11:38
